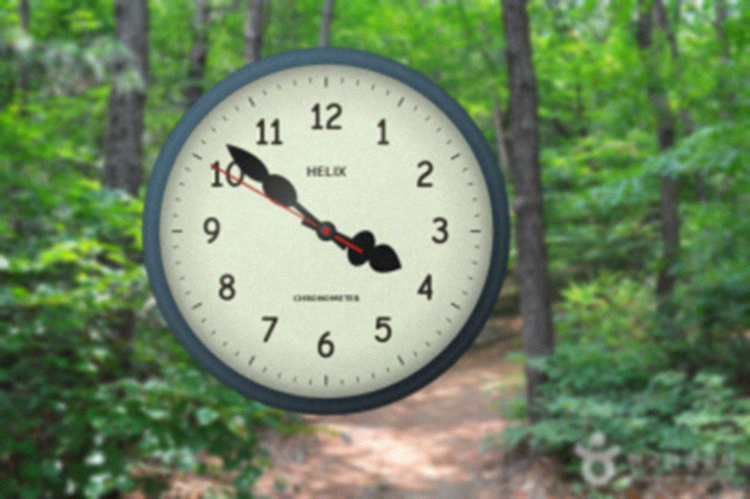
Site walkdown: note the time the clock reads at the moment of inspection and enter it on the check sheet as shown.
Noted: 3:51:50
